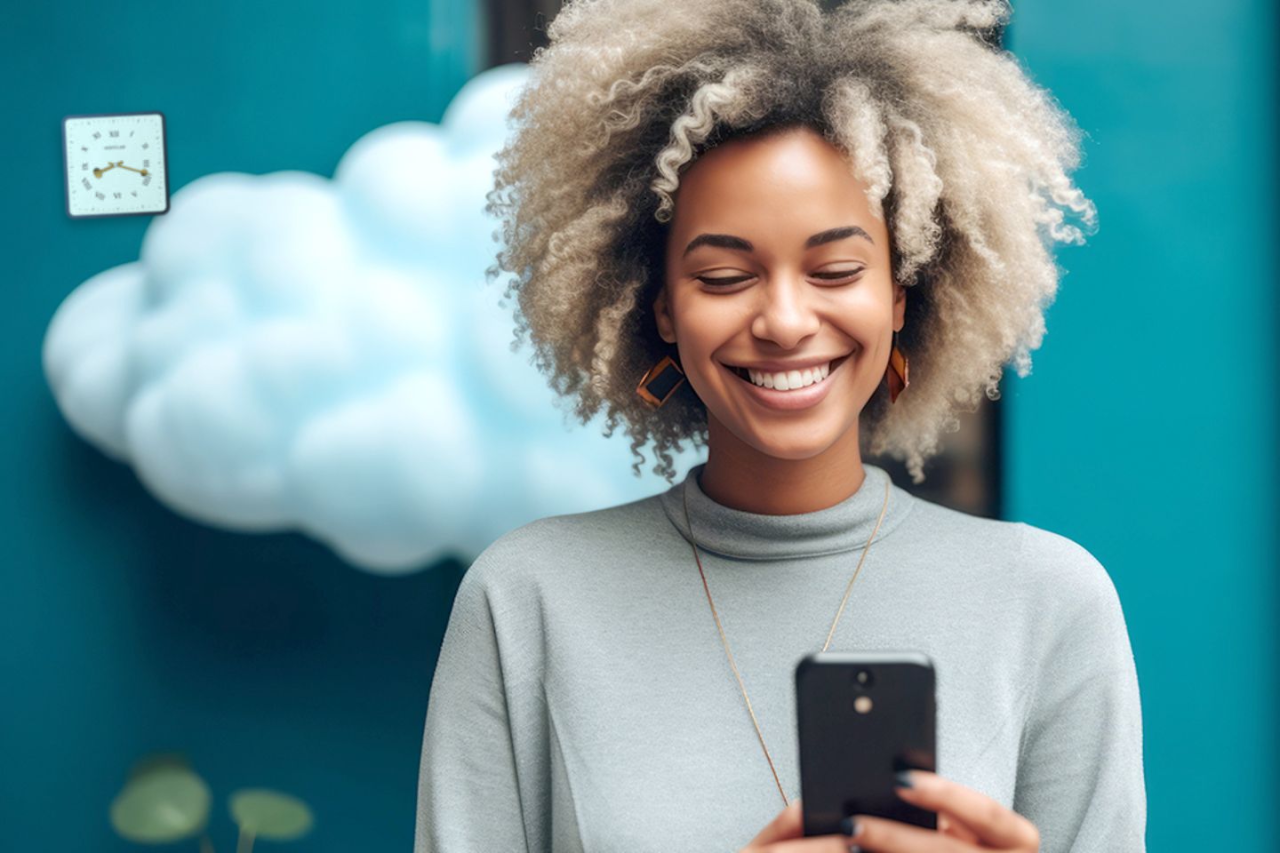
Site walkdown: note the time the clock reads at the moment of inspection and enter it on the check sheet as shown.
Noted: 8:18
